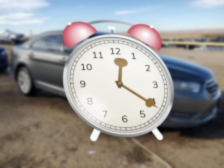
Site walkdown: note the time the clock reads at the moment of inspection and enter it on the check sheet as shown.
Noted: 12:21
